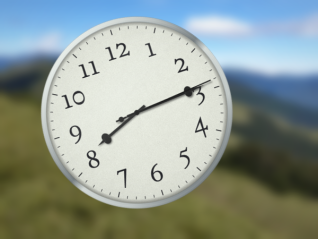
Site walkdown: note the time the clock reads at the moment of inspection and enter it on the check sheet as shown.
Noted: 8:14:14
